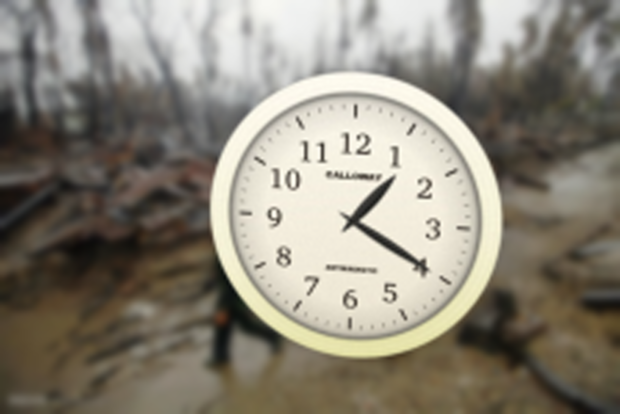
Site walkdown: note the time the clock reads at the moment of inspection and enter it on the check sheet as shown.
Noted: 1:20
